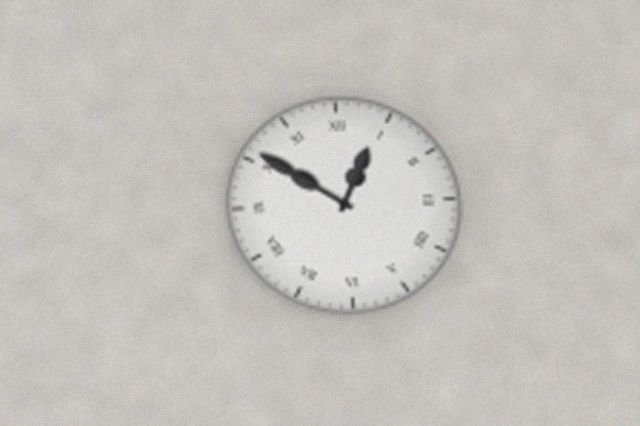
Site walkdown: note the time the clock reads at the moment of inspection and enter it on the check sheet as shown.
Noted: 12:51
